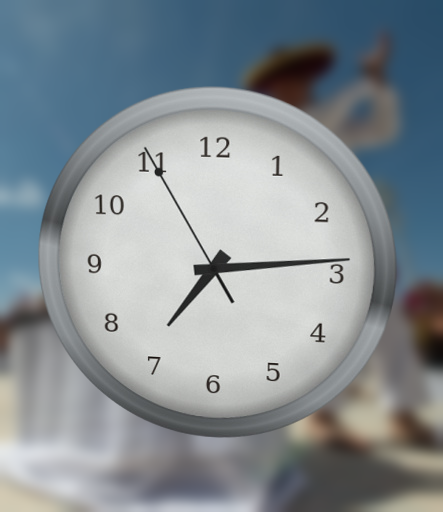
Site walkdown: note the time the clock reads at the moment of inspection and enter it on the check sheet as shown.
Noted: 7:13:55
